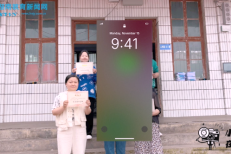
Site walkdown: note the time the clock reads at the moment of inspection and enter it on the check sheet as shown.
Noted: 9:41
